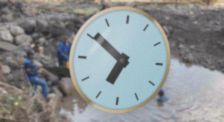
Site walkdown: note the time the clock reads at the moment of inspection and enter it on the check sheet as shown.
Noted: 6:51
